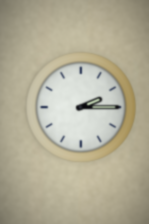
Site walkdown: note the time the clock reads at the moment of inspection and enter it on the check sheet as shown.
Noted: 2:15
